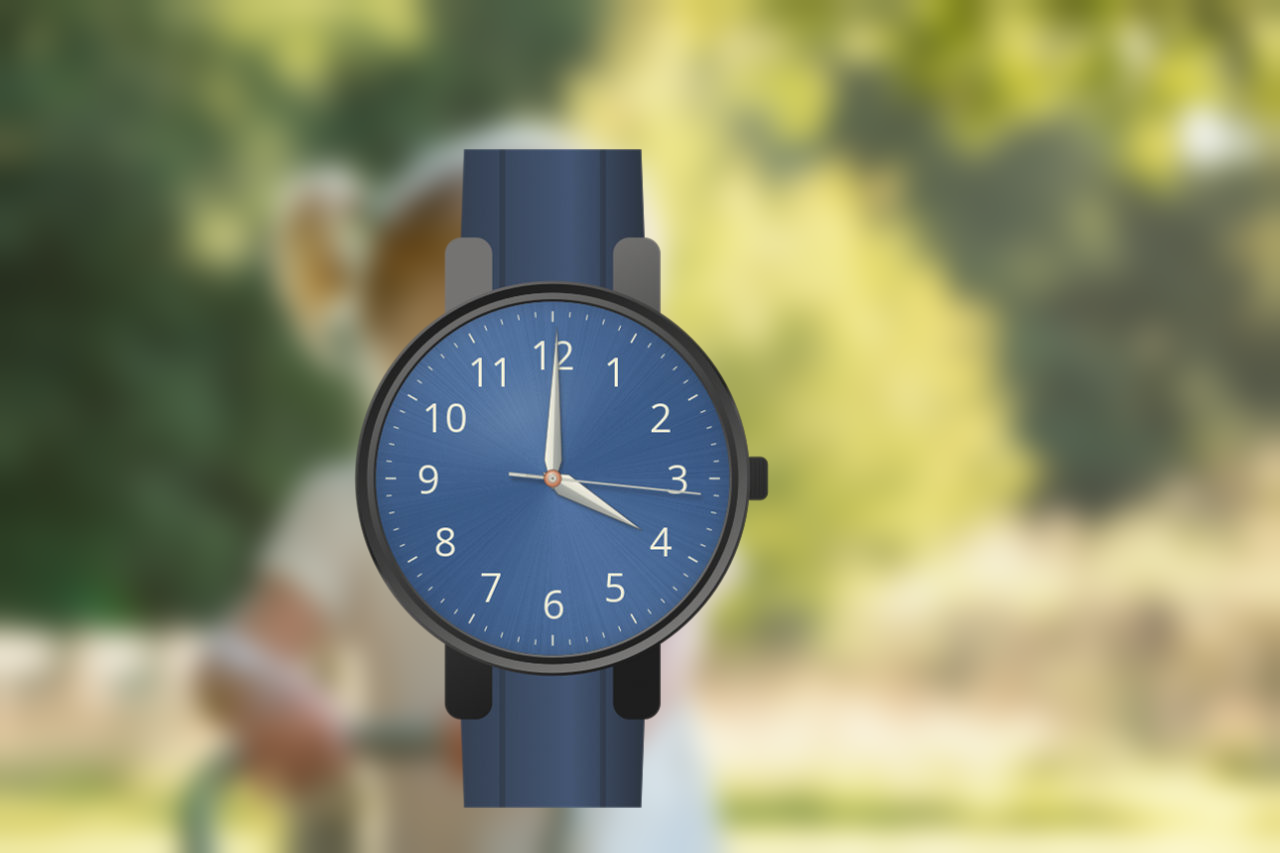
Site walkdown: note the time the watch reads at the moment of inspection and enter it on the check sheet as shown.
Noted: 4:00:16
